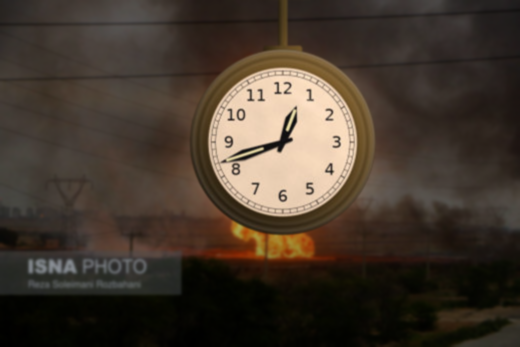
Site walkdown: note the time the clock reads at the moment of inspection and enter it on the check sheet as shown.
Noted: 12:42
